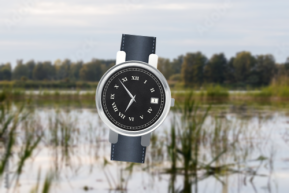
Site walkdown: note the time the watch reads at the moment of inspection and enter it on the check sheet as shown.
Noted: 6:53
